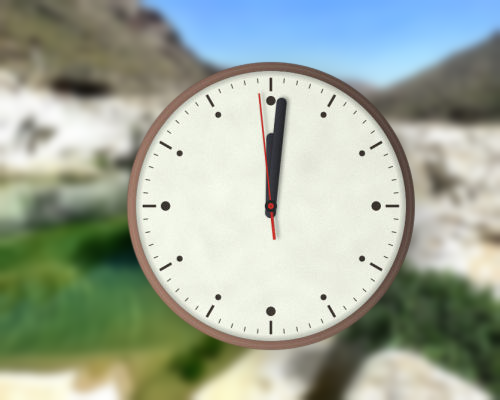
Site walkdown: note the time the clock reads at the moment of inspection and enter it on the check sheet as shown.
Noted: 12:00:59
